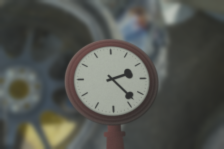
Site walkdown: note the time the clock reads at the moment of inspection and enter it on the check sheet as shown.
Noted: 2:23
